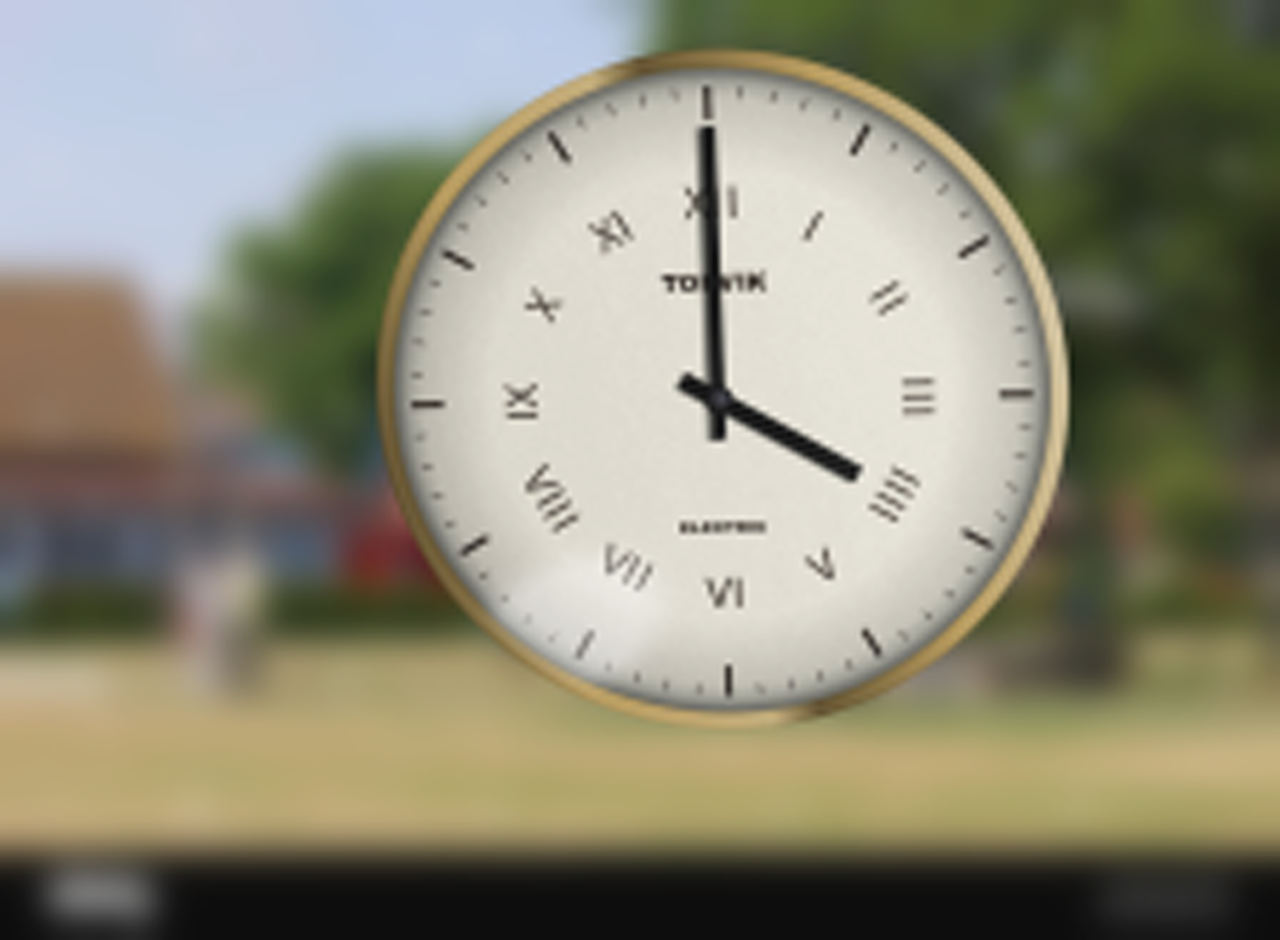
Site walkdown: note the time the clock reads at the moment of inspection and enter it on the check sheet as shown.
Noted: 4:00
